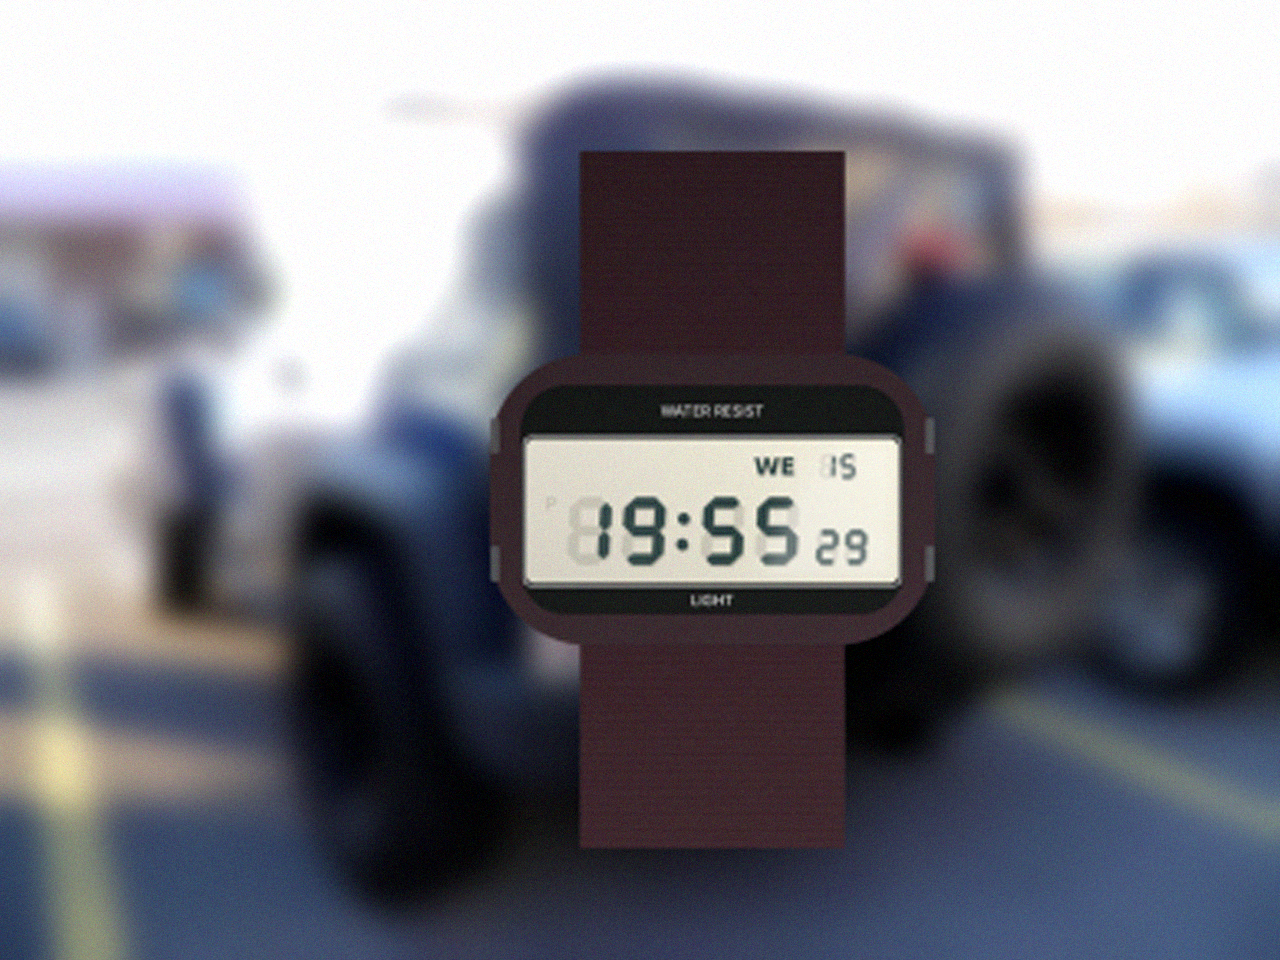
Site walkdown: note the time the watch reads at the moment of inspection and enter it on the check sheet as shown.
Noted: 19:55:29
